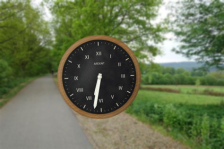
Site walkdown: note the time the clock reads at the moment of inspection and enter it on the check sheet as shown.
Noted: 6:32
